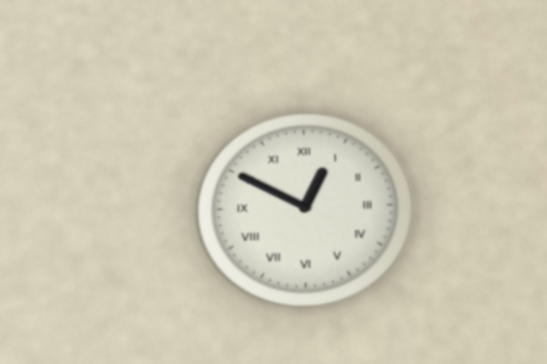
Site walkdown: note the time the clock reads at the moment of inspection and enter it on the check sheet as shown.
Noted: 12:50
